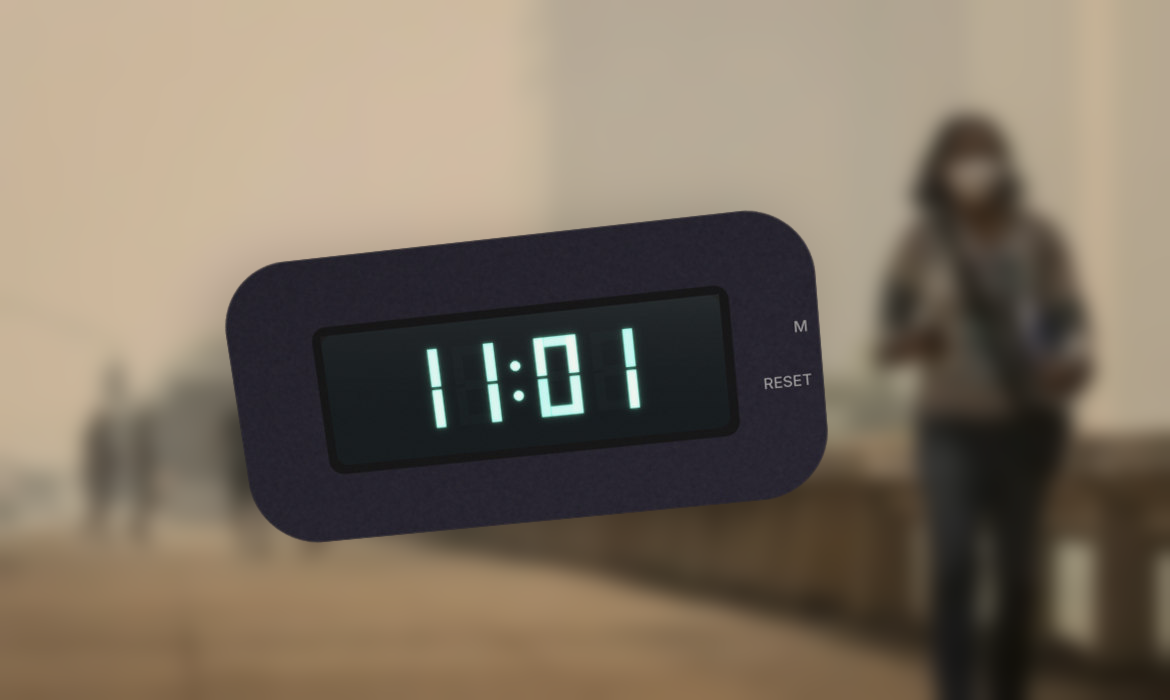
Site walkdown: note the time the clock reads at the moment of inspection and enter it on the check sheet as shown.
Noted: 11:01
